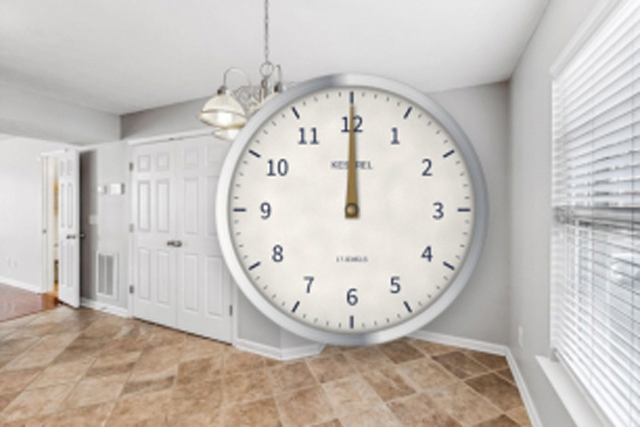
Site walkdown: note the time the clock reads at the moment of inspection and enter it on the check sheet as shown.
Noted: 12:00
